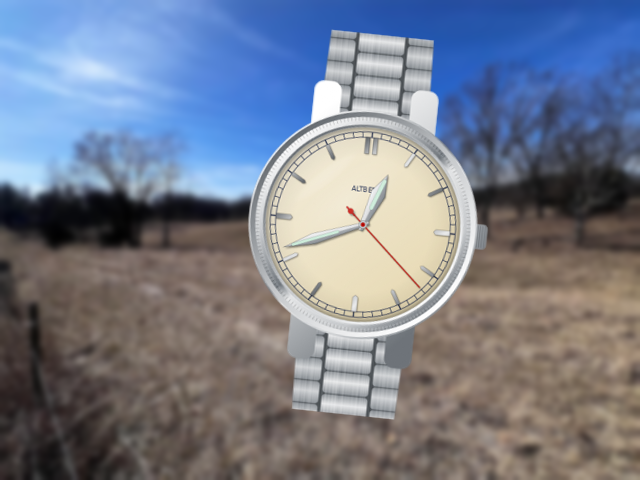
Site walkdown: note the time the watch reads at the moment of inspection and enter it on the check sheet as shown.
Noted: 12:41:22
